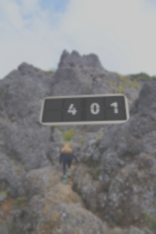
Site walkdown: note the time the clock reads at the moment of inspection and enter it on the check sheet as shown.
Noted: 4:01
